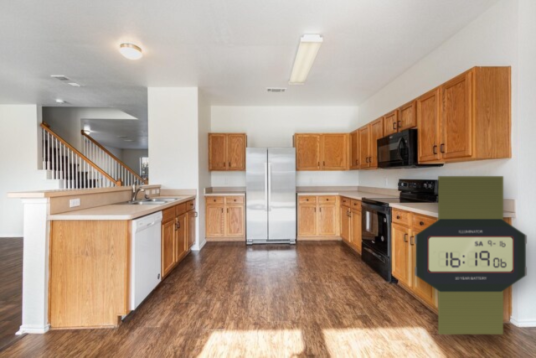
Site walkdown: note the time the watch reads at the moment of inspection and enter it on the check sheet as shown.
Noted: 16:19:06
